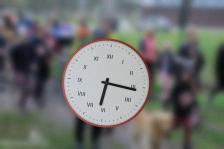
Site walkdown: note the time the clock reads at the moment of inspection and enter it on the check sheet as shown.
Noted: 6:16
